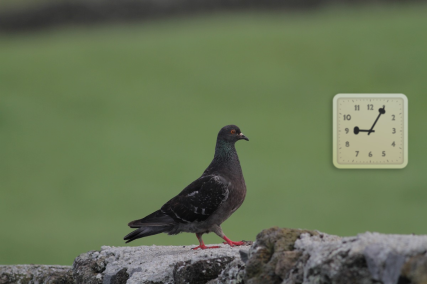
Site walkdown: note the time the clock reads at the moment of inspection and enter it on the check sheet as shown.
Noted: 9:05
